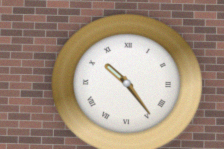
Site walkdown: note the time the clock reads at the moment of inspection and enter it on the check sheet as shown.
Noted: 10:24
